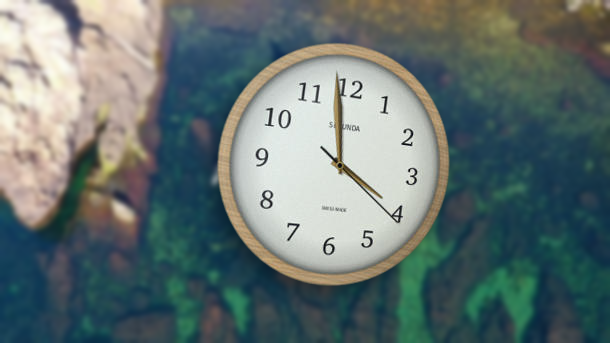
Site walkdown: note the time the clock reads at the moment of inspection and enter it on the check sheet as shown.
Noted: 3:58:21
